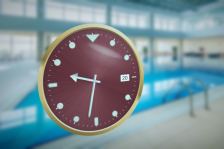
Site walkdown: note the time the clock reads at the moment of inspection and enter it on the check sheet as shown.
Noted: 9:32
